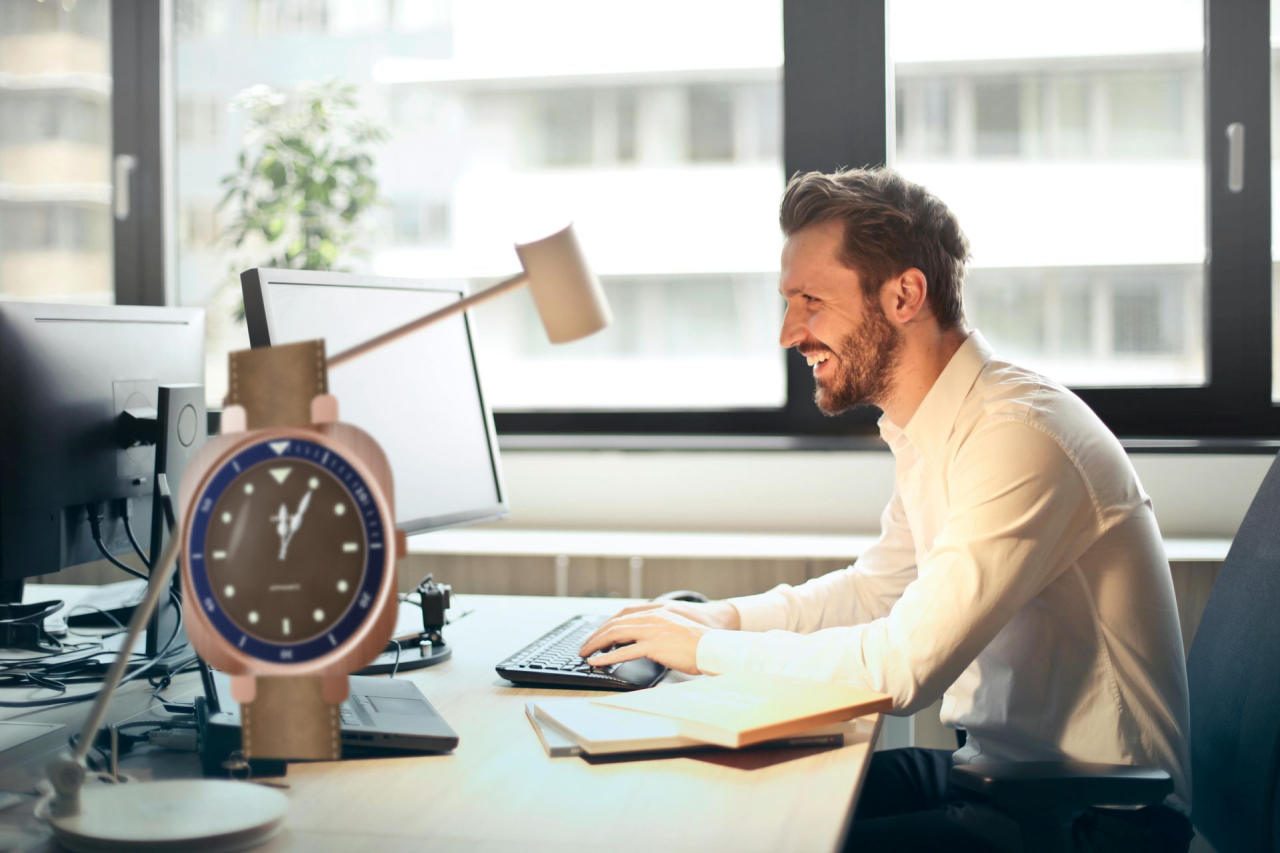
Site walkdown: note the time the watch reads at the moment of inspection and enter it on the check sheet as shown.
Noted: 12:05
